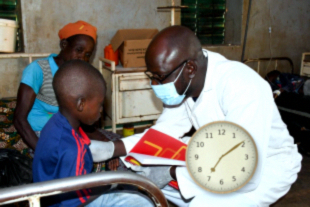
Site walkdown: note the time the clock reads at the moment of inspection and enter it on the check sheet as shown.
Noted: 7:09
